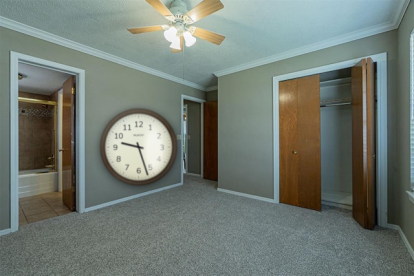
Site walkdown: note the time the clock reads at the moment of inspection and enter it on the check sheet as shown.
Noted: 9:27
